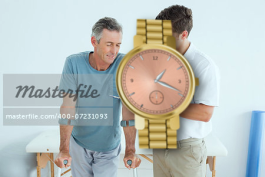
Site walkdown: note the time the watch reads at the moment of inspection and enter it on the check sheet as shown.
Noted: 1:19
